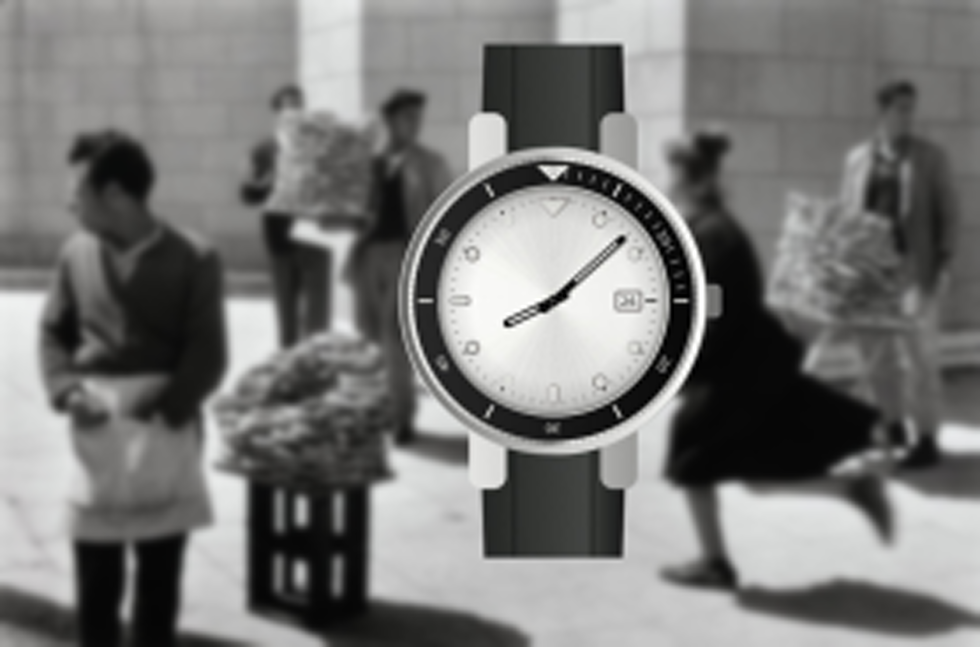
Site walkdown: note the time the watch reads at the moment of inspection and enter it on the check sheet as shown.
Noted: 8:08
